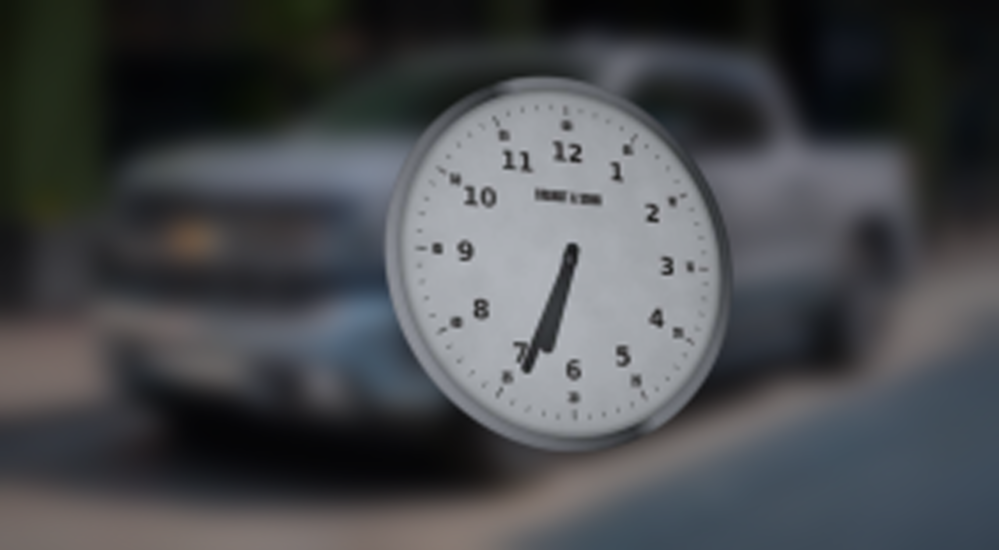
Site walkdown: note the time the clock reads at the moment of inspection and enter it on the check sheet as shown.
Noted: 6:34
